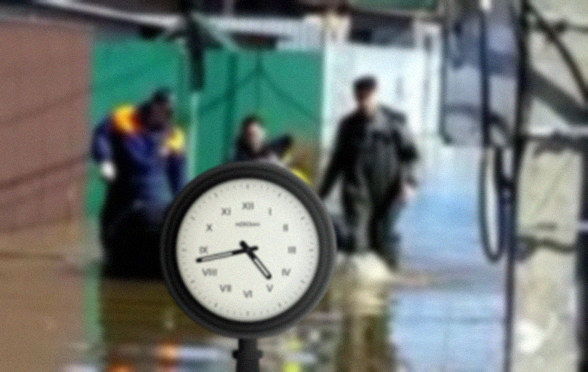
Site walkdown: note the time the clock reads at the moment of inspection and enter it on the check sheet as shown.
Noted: 4:43
